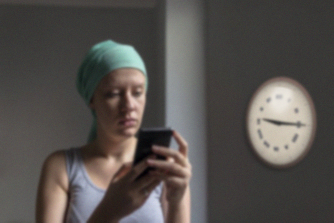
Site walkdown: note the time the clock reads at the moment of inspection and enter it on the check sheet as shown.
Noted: 9:15
